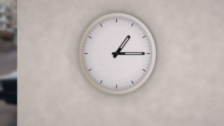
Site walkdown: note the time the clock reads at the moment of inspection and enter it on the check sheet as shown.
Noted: 1:15
